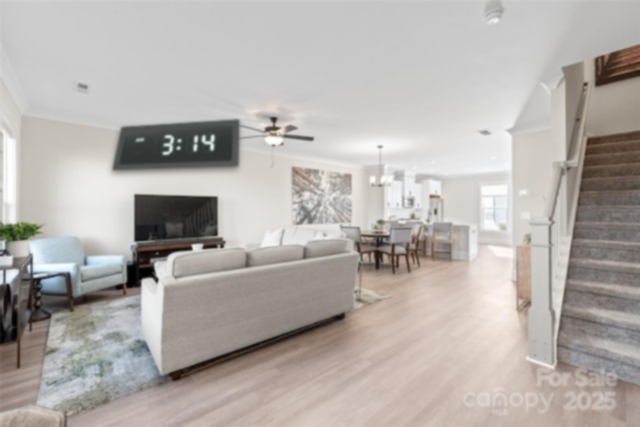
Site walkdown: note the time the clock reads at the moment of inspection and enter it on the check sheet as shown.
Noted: 3:14
